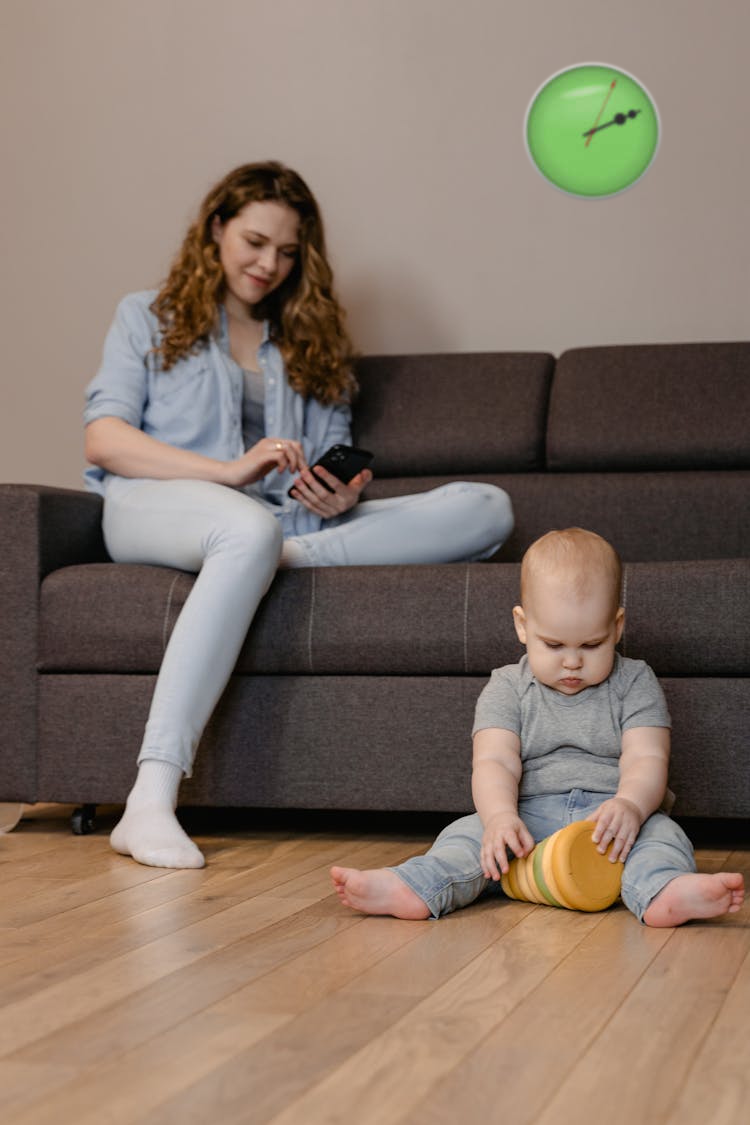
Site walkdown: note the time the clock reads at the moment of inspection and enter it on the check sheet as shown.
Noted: 2:11:04
